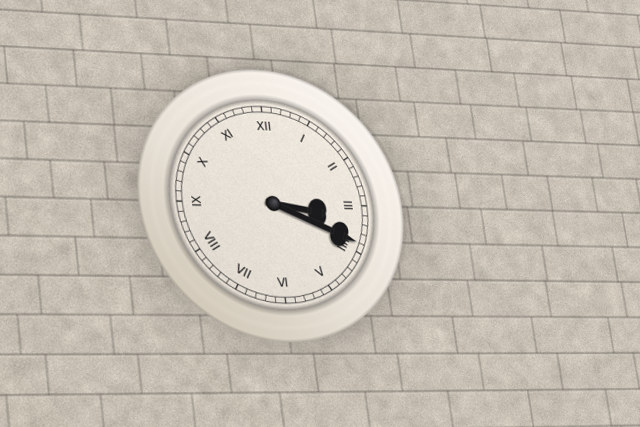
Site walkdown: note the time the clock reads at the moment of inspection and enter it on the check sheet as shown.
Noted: 3:19
